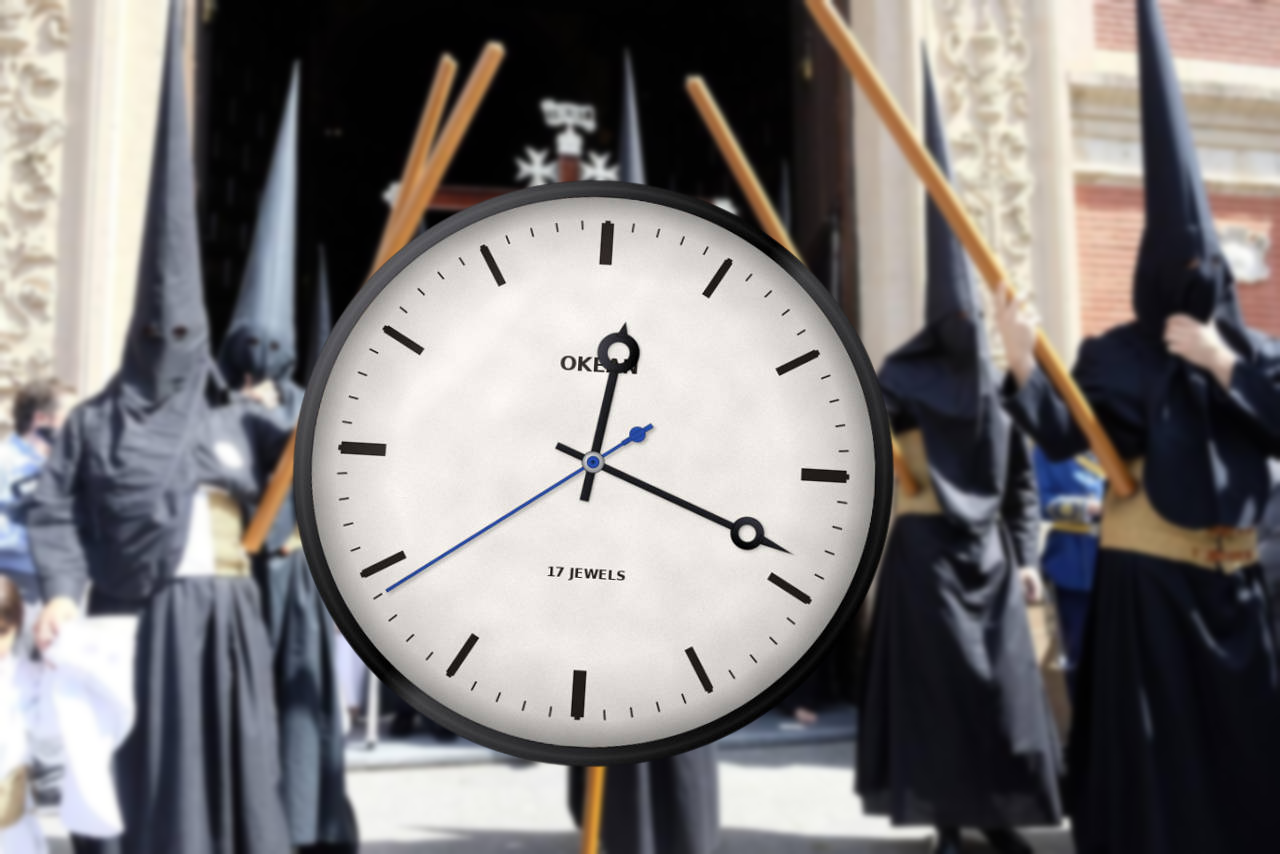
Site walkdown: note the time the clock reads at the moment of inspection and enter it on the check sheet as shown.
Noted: 12:18:39
